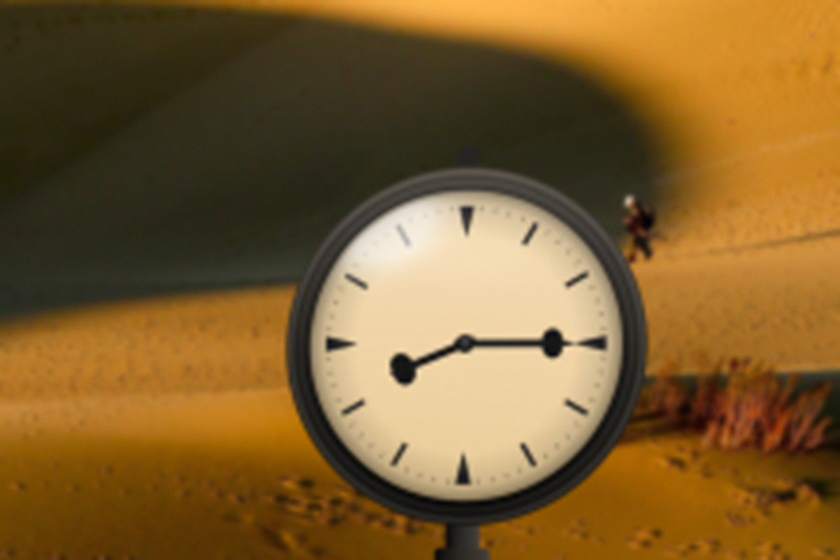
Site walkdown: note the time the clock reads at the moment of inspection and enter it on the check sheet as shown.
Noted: 8:15
